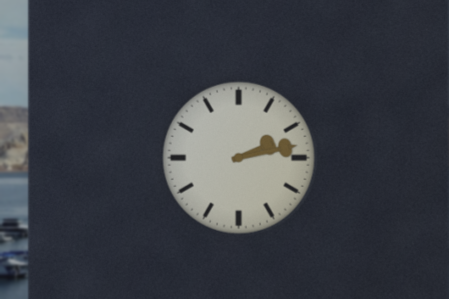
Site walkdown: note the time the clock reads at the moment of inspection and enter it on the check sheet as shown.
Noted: 2:13
